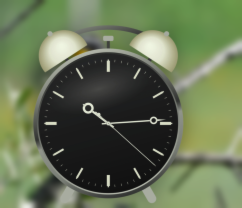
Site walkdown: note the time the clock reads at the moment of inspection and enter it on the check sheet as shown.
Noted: 10:14:22
